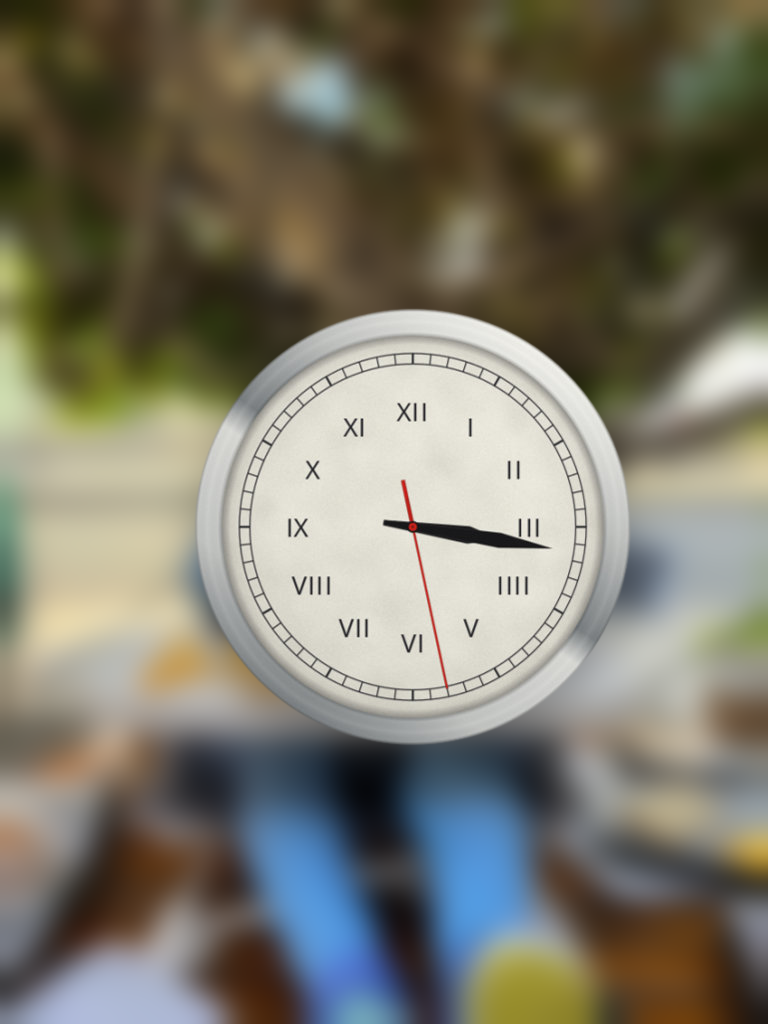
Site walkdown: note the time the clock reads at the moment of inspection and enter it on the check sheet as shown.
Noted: 3:16:28
